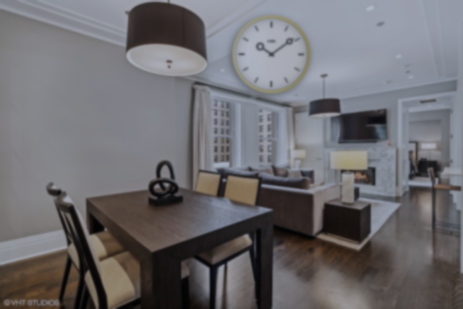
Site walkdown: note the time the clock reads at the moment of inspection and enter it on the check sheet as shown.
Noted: 10:09
